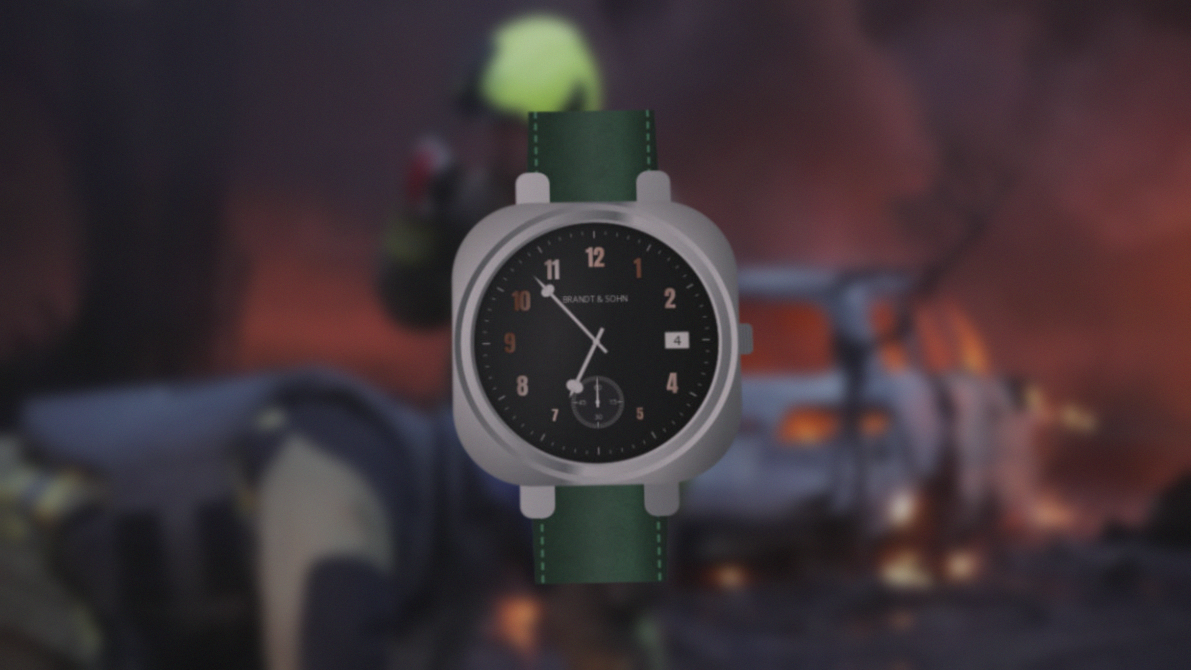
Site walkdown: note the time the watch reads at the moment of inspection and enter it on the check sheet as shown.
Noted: 6:53
